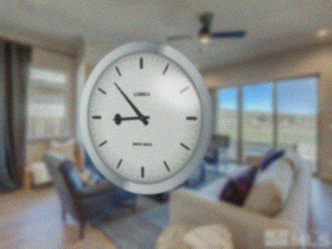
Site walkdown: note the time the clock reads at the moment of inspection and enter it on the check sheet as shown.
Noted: 8:53
